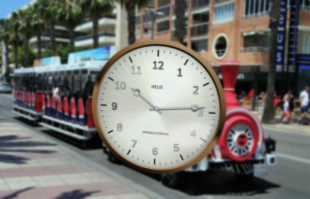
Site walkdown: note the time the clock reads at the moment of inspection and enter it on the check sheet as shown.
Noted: 10:14
